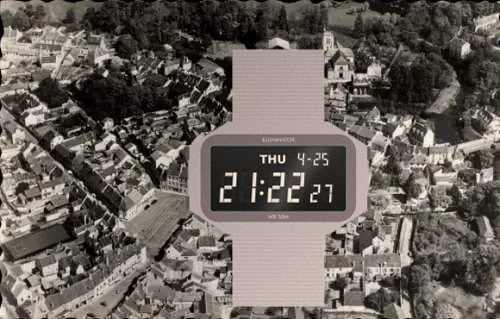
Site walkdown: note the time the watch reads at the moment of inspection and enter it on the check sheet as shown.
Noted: 21:22:27
